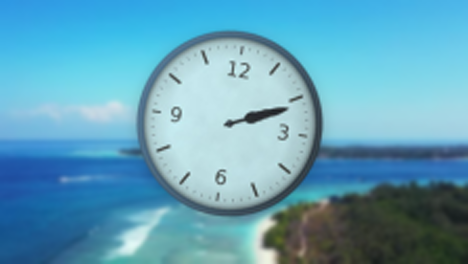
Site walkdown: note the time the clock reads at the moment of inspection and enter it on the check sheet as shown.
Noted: 2:11
